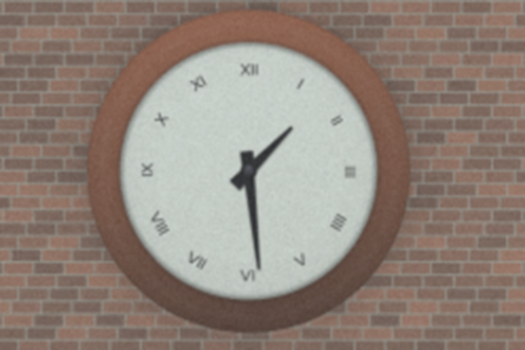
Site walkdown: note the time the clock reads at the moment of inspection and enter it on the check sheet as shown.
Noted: 1:29
